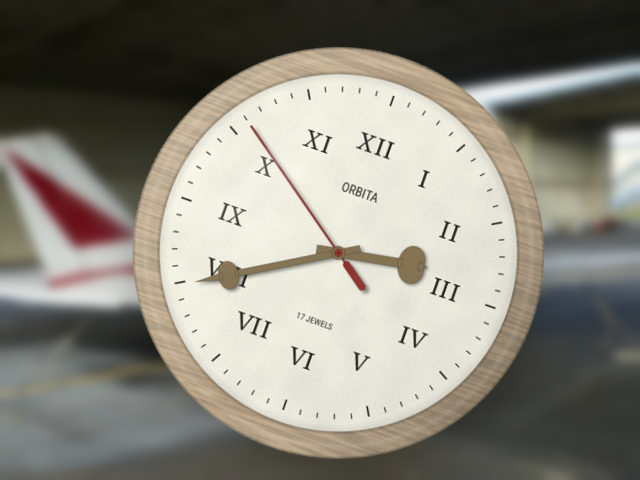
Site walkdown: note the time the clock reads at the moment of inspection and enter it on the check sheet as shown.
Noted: 2:39:51
